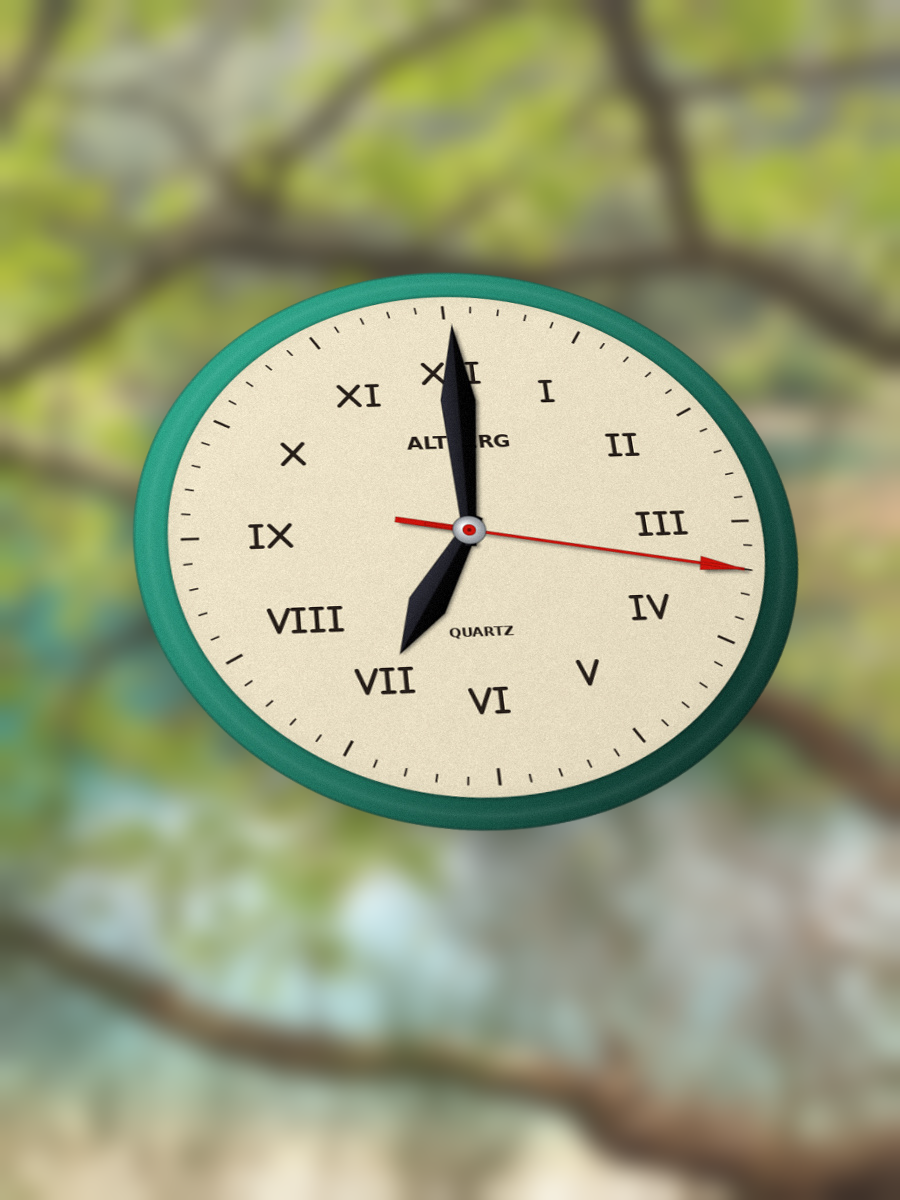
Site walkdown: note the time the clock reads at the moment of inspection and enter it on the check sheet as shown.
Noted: 7:00:17
